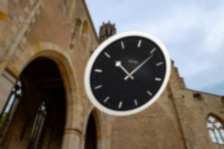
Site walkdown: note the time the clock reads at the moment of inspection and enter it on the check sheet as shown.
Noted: 10:06
